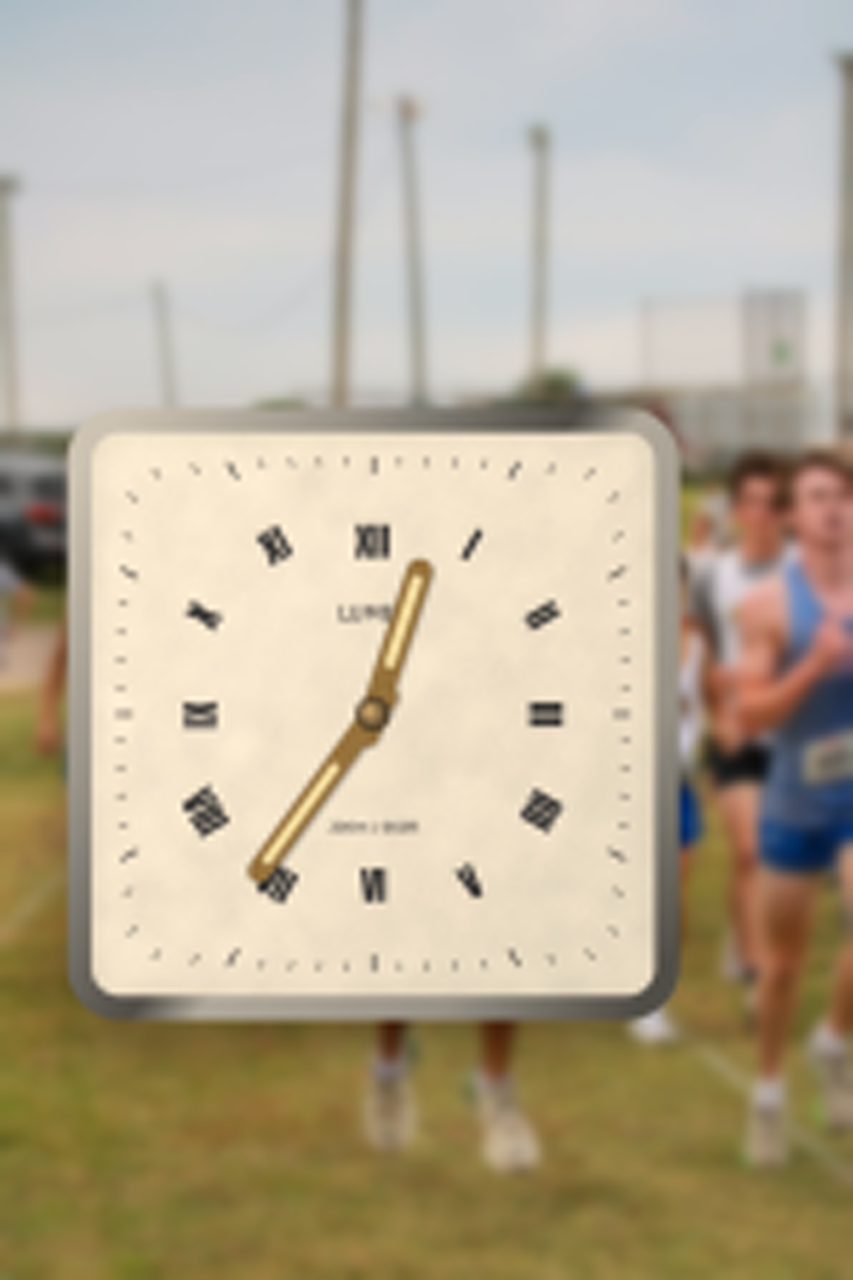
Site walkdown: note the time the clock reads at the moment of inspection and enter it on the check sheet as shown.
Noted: 12:36
